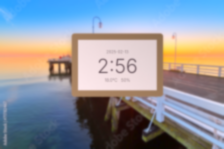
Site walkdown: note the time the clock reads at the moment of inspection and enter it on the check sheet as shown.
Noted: 2:56
